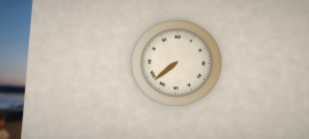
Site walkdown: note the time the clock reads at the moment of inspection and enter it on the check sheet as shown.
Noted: 7:38
